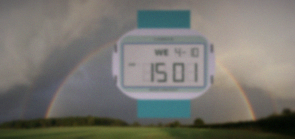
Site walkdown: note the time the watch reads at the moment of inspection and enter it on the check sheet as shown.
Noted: 15:01
